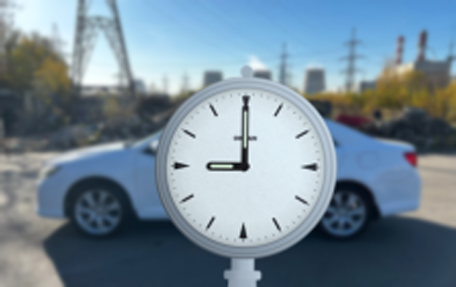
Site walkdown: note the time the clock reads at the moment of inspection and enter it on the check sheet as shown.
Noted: 9:00
